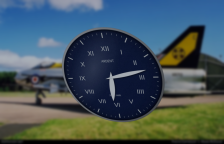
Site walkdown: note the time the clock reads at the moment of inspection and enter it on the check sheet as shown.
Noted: 6:13
